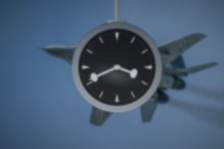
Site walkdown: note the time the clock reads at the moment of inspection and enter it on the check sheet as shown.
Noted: 3:41
